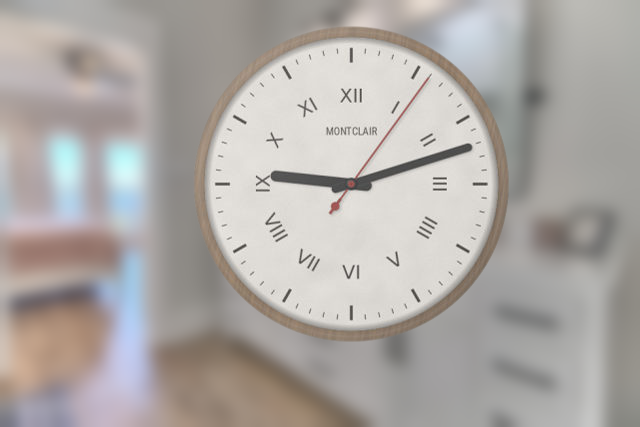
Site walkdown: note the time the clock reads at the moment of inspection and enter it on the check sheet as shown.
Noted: 9:12:06
